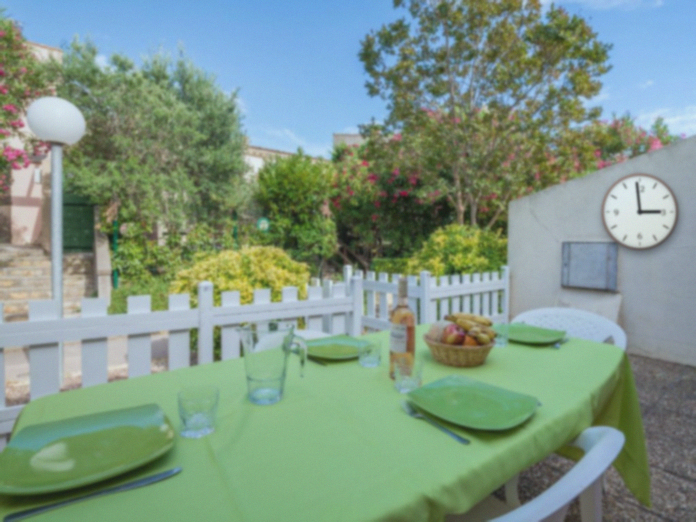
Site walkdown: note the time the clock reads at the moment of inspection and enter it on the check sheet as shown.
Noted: 2:59
